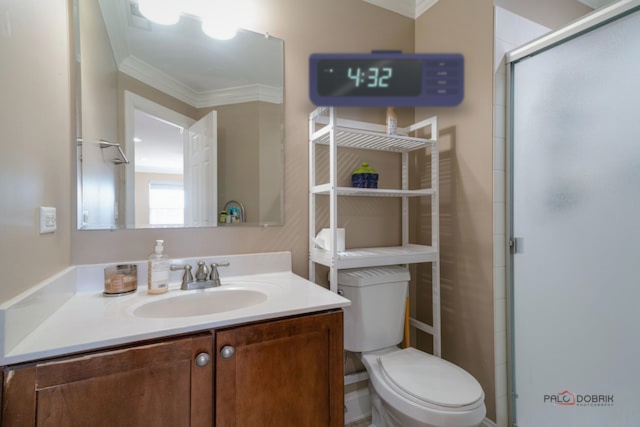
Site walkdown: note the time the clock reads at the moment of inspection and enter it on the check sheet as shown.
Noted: 4:32
